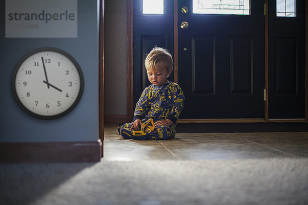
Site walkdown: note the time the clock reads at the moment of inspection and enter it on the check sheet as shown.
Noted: 3:58
